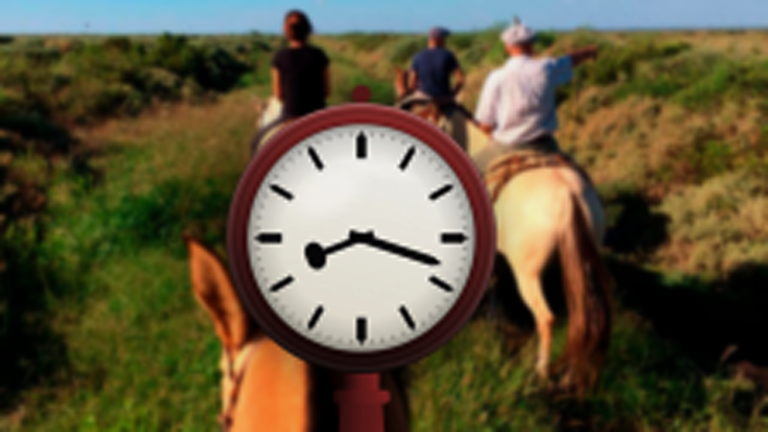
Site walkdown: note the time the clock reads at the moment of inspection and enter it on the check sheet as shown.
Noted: 8:18
